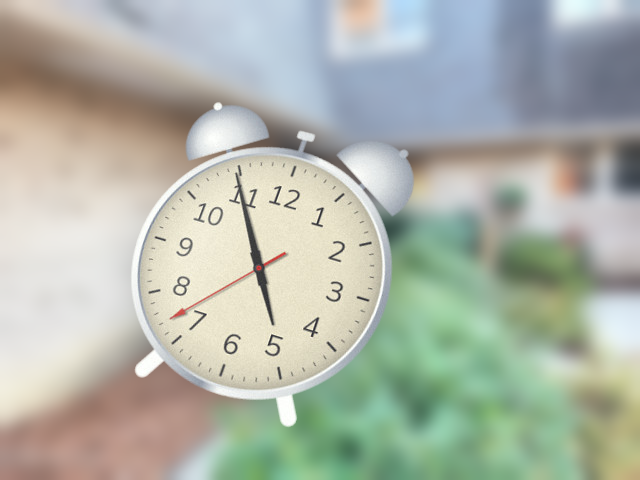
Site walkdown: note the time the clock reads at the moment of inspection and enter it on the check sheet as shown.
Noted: 4:54:37
